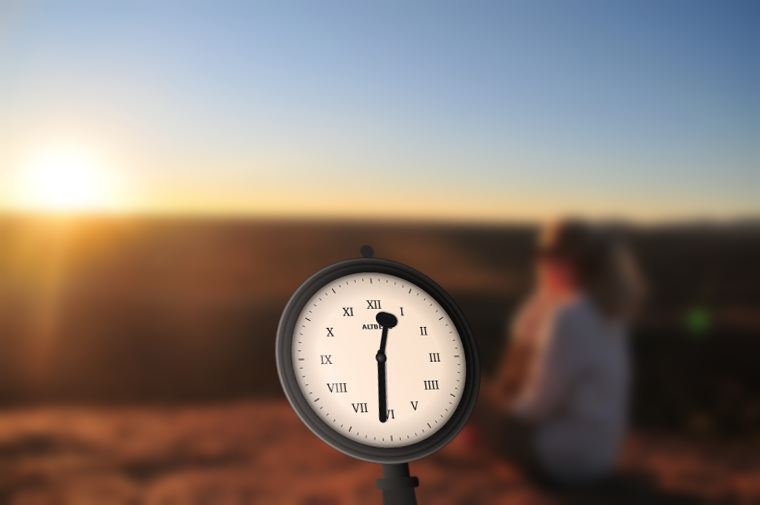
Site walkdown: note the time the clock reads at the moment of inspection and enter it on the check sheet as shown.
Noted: 12:31
